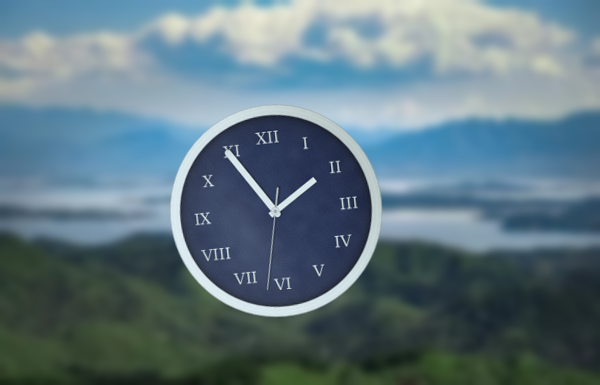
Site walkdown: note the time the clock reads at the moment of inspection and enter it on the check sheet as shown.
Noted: 1:54:32
